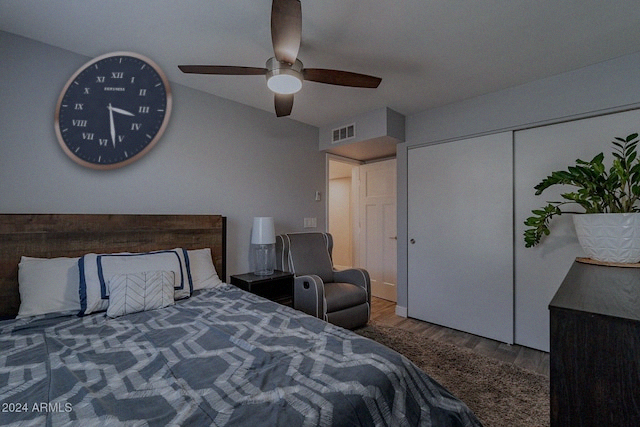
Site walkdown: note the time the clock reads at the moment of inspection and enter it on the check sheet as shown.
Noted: 3:27
